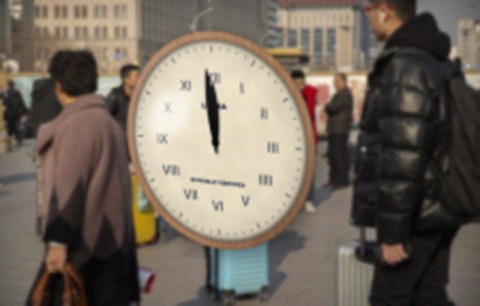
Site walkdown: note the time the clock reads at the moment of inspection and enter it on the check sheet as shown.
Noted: 11:59
